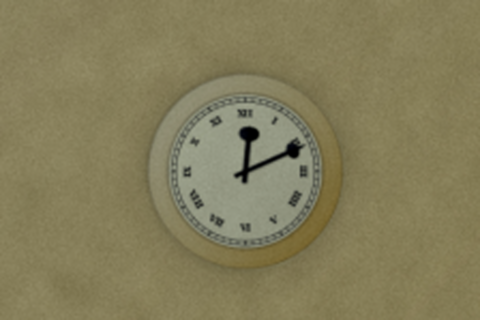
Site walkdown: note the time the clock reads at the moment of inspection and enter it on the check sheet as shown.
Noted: 12:11
